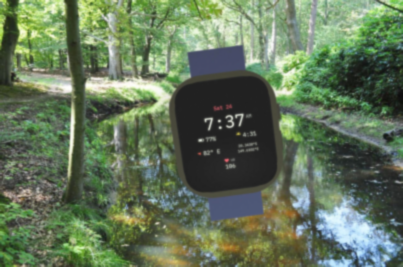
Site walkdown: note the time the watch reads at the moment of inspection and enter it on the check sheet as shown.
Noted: 7:37
